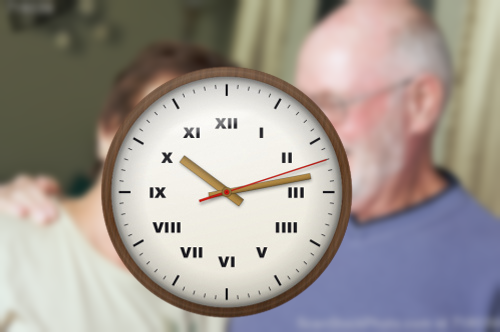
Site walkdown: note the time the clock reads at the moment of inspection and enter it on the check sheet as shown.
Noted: 10:13:12
